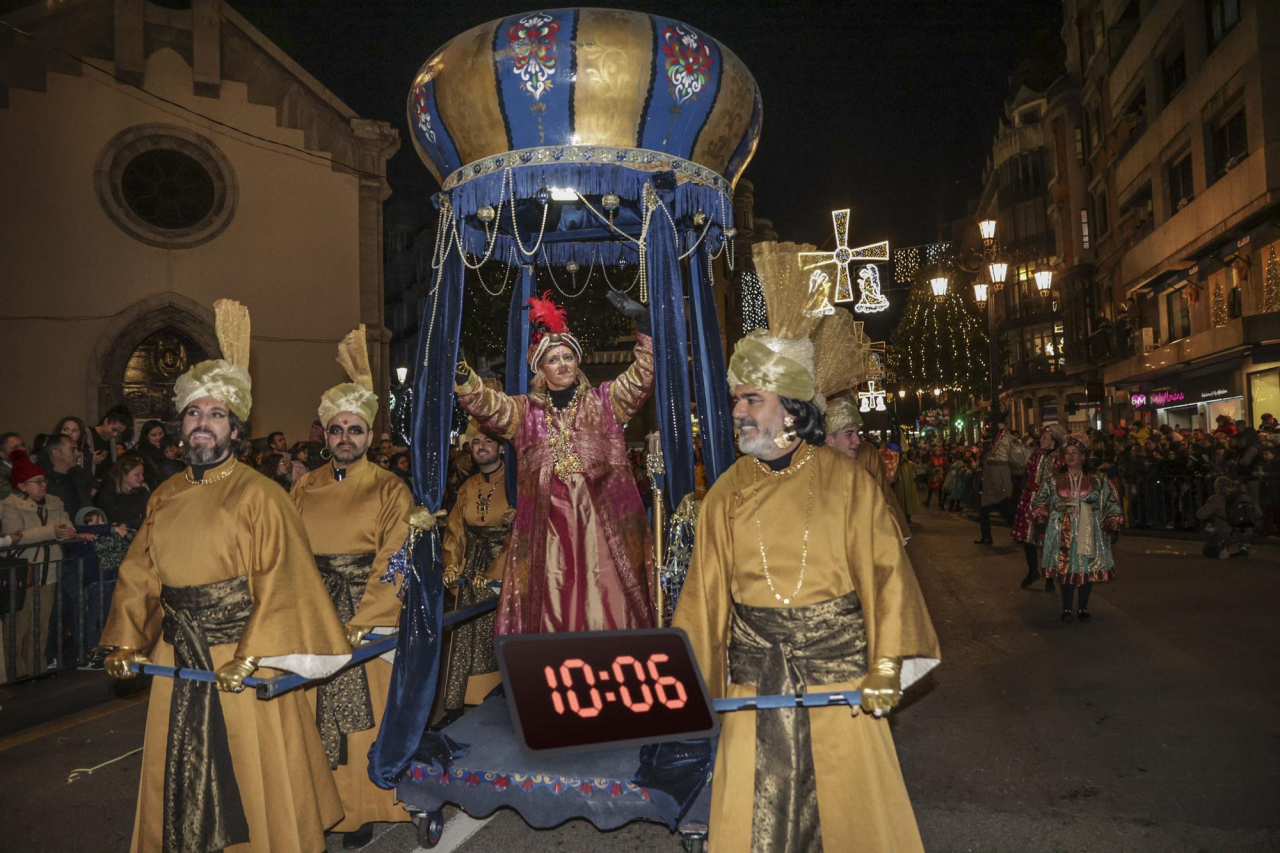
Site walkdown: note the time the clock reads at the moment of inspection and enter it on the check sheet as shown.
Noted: 10:06
